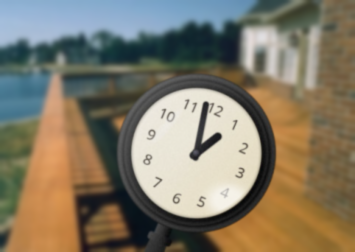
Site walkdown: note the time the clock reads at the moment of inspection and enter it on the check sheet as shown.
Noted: 12:58
